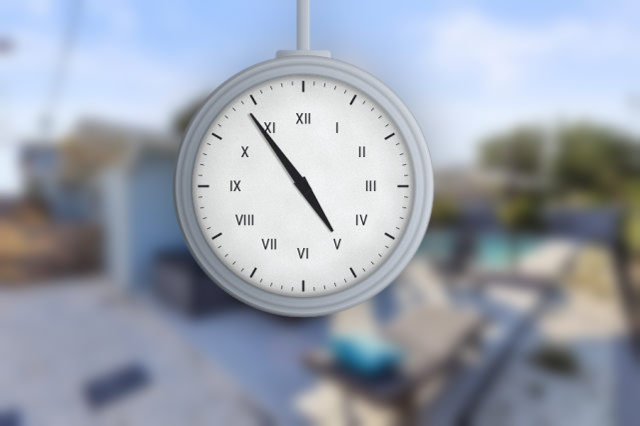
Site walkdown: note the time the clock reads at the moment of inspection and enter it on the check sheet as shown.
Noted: 4:54
